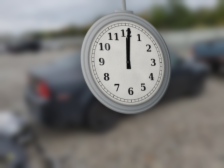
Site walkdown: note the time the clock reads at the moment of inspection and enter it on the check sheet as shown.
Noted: 12:01
